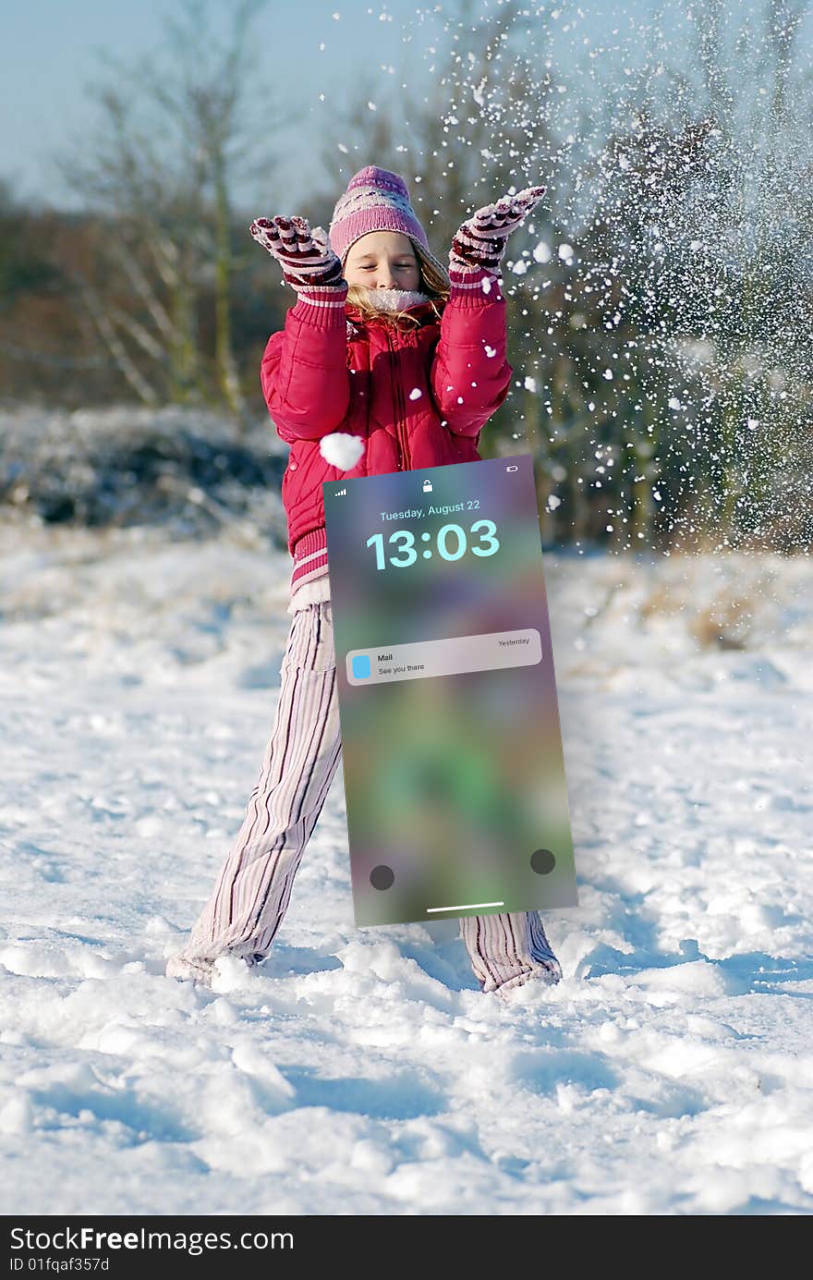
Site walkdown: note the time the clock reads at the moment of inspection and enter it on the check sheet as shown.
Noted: 13:03
